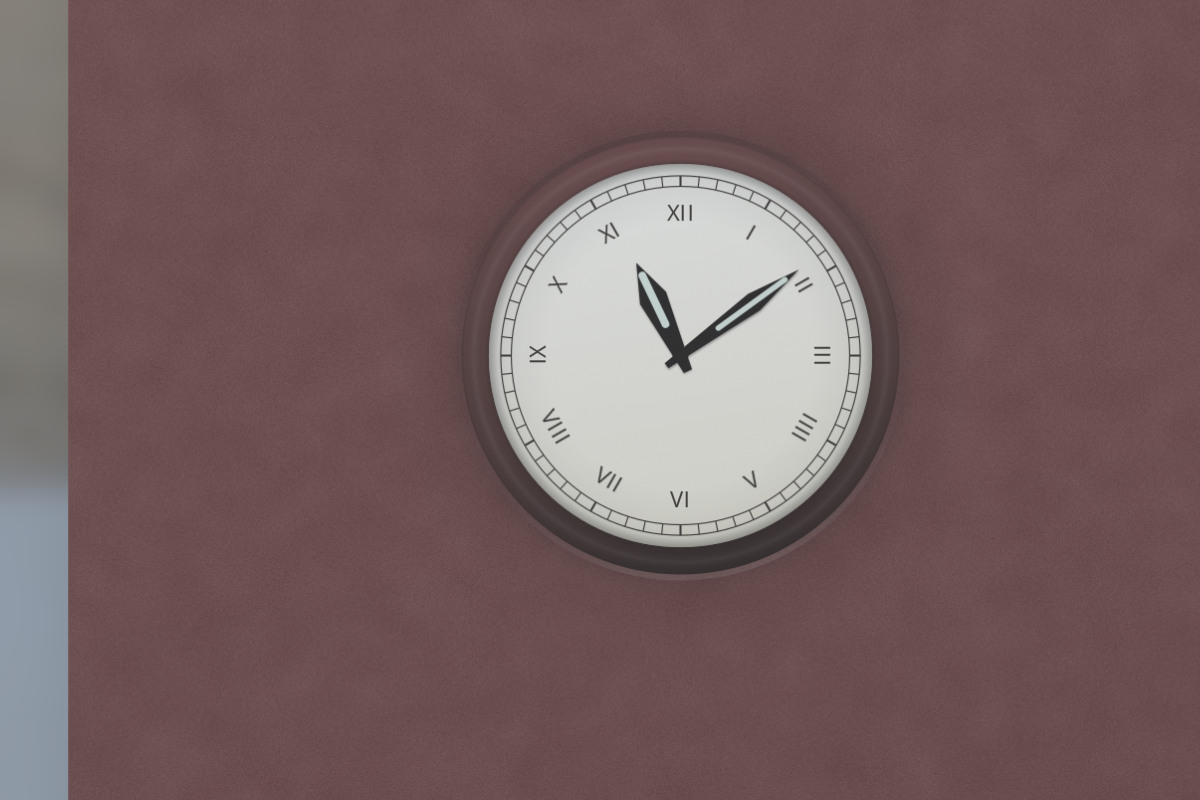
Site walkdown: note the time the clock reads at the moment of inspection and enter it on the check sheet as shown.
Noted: 11:09
